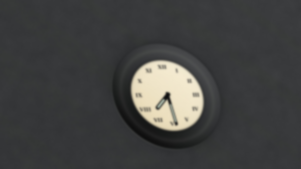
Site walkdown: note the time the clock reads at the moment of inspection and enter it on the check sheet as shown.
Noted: 7:29
